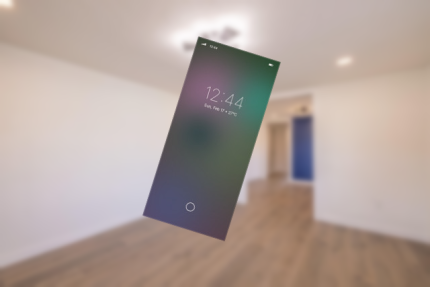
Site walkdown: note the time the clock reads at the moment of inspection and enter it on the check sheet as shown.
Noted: 12:44
